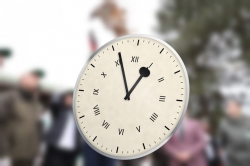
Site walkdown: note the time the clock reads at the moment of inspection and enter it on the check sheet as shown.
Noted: 12:56
